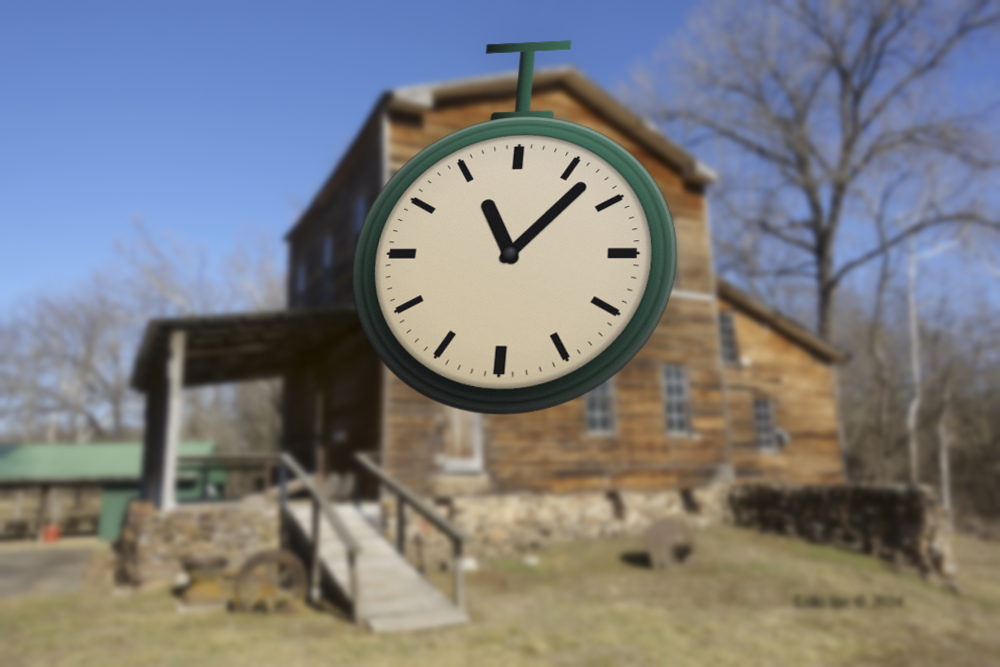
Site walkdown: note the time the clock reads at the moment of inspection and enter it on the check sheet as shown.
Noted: 11:07
